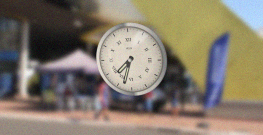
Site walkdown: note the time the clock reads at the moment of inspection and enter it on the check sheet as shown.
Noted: 7:33
